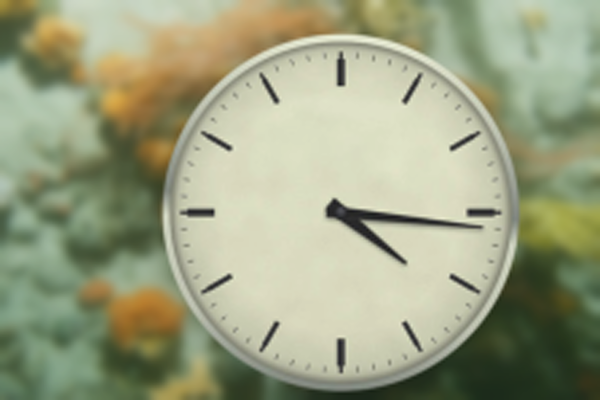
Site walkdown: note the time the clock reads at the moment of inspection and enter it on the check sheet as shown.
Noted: 4:16
